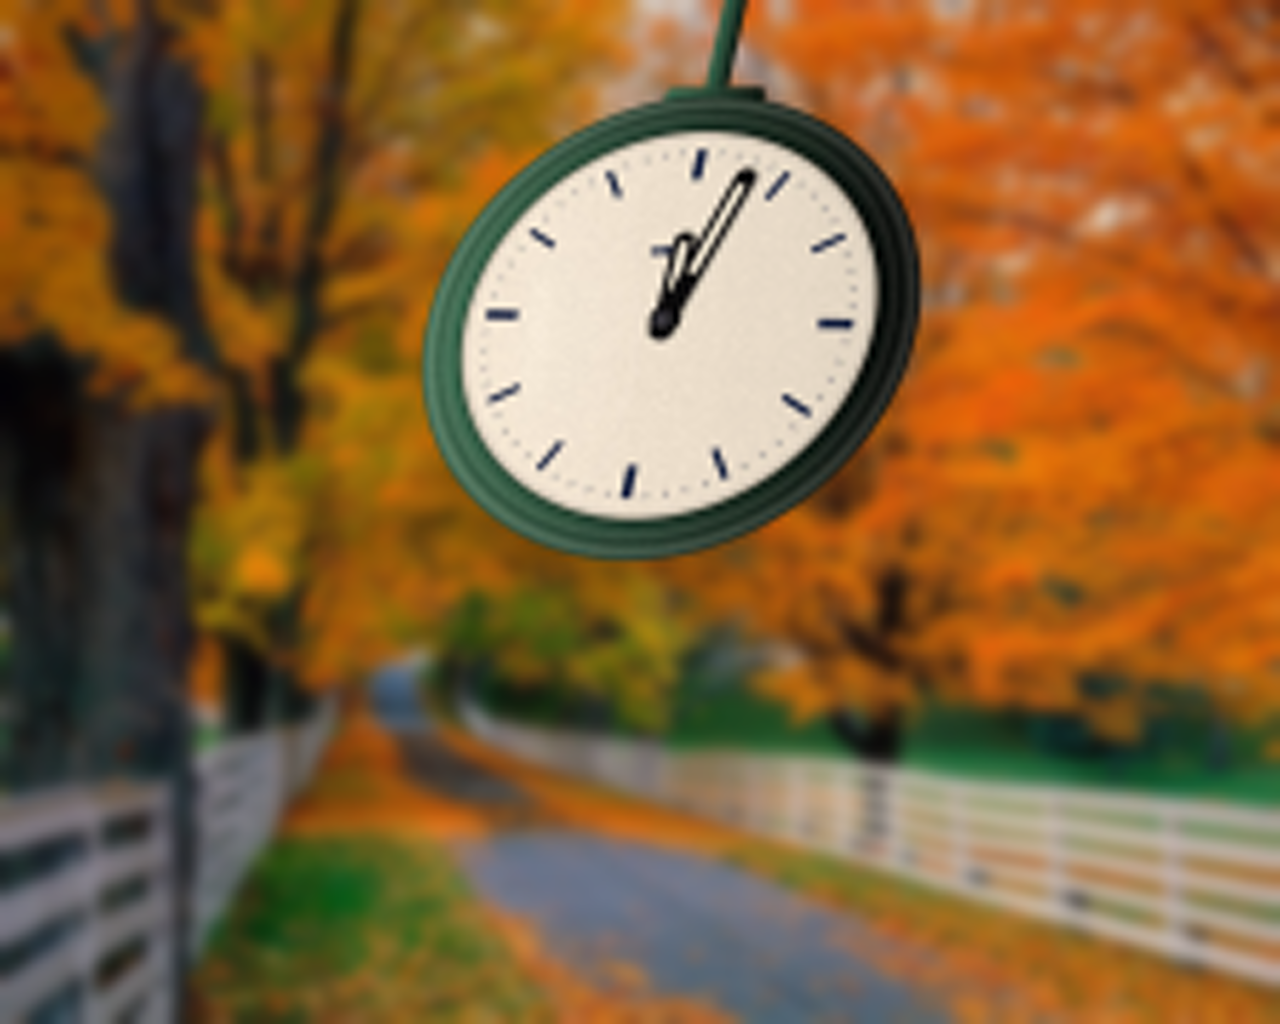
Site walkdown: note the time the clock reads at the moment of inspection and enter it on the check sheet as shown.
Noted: 12:03
